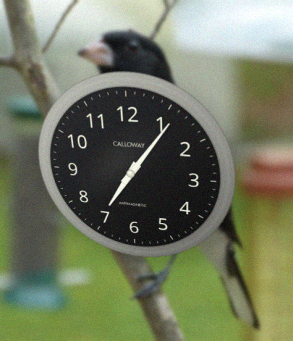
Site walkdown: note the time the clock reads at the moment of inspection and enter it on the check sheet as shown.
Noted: 7:06
